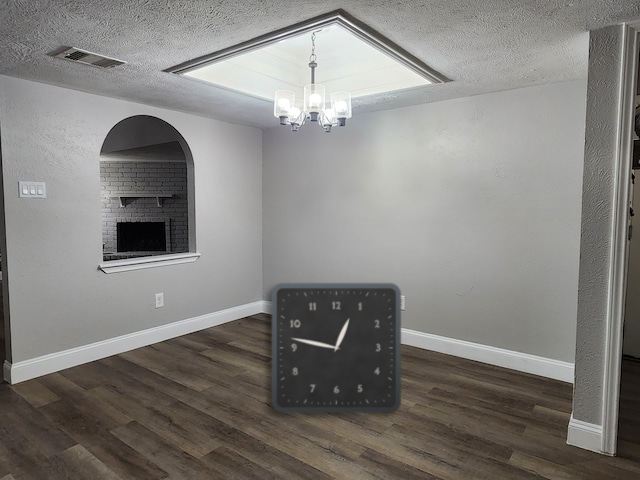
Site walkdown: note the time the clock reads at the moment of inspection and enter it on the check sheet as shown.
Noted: 12:47
